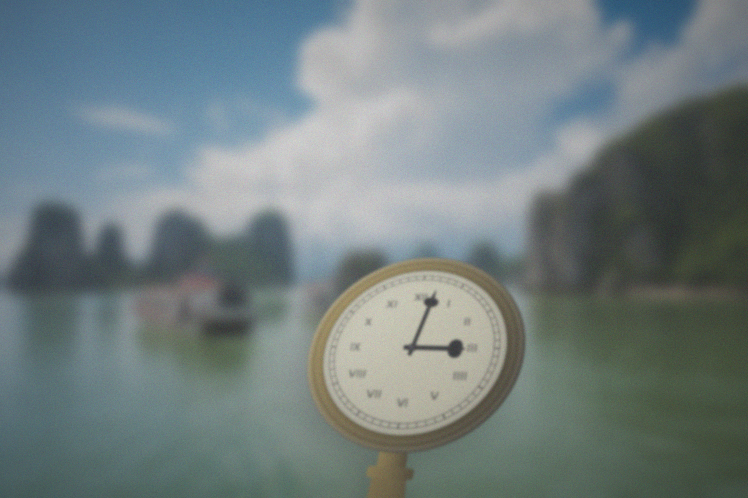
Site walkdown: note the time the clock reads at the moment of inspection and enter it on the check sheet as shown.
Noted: 3:02
